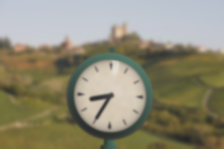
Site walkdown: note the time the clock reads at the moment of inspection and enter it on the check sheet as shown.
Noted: 8:35
